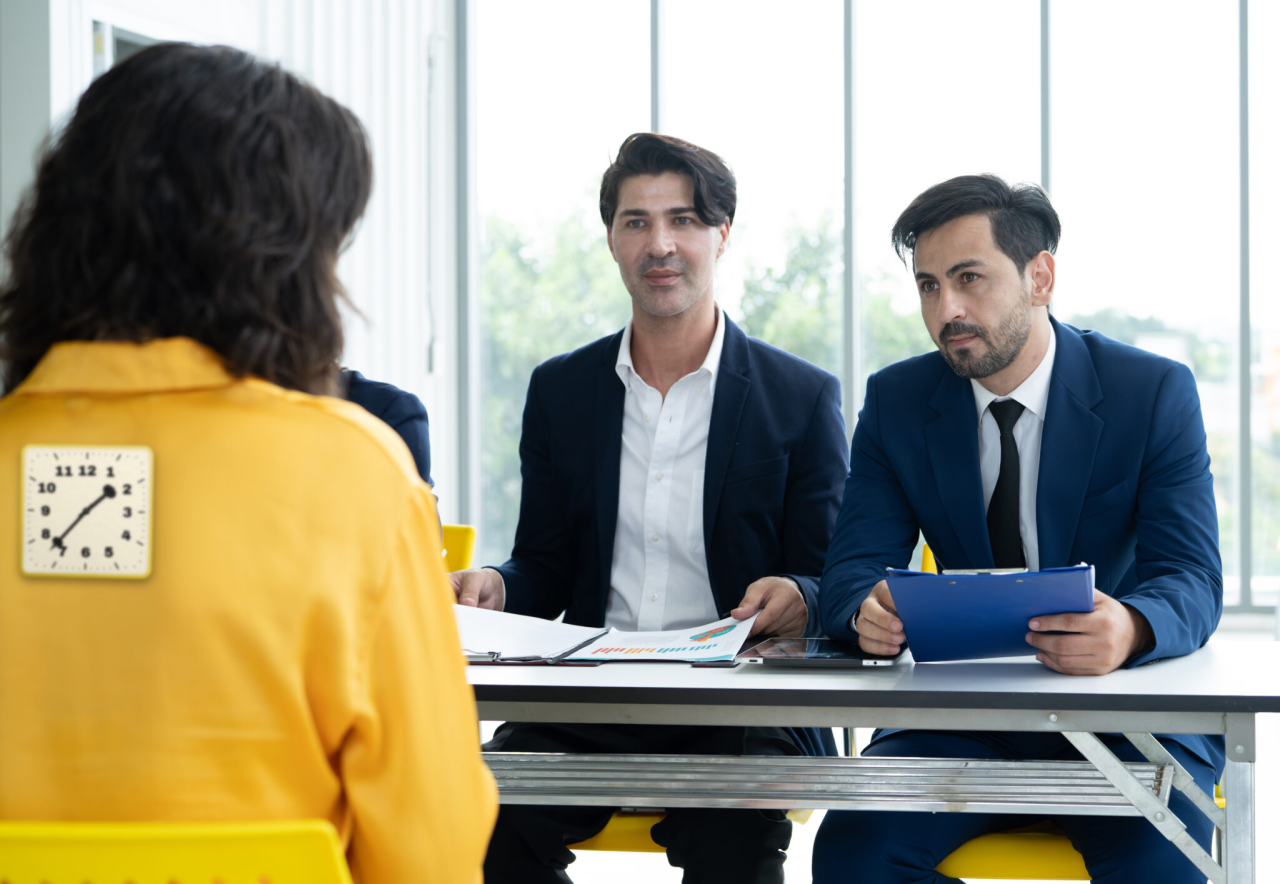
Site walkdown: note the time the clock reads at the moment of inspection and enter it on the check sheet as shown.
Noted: 1:37
